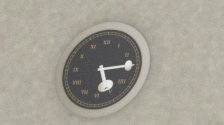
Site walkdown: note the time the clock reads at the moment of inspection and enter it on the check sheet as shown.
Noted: 5:14
